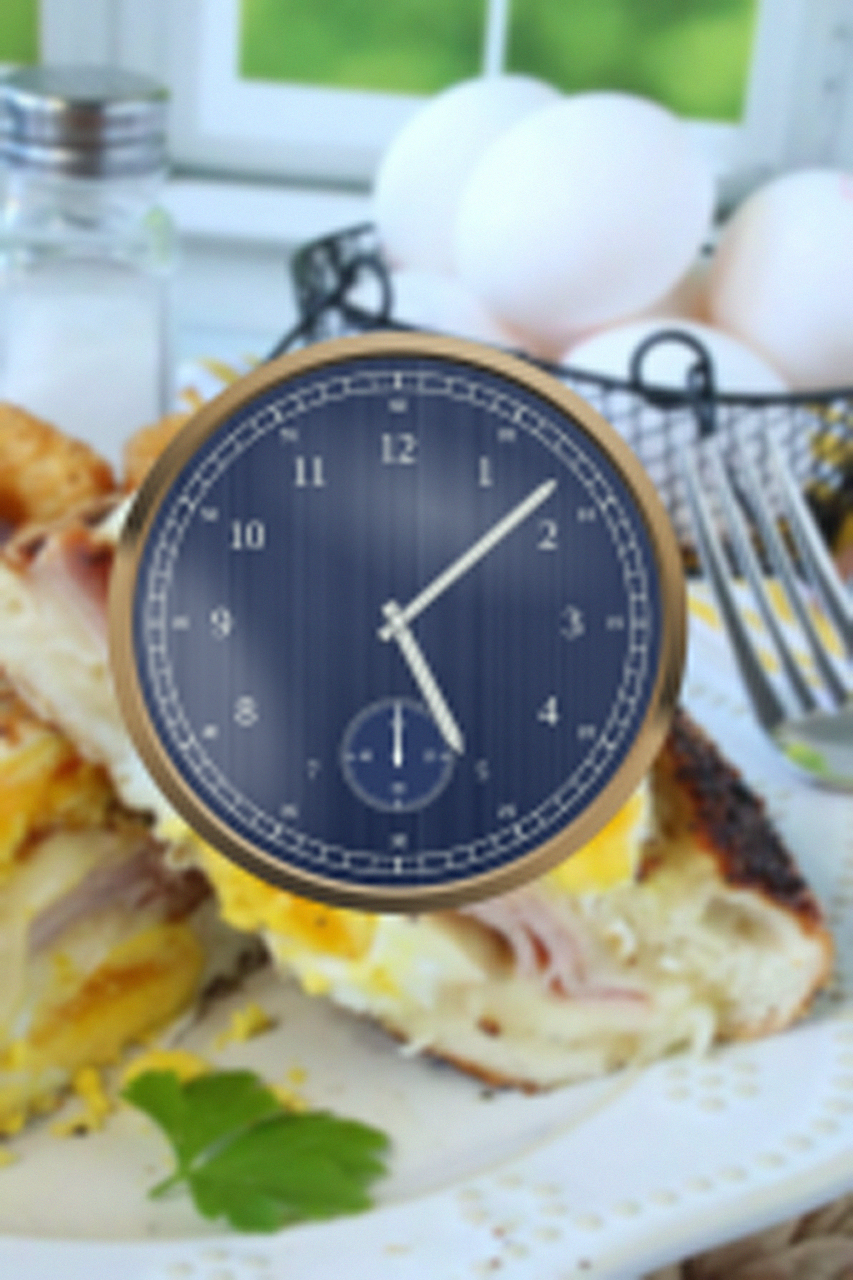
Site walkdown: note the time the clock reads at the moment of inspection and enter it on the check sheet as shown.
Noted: 5:08
